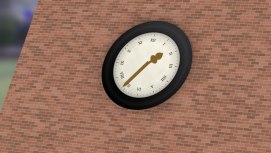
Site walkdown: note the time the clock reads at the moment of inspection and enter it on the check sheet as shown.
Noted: 1:36
